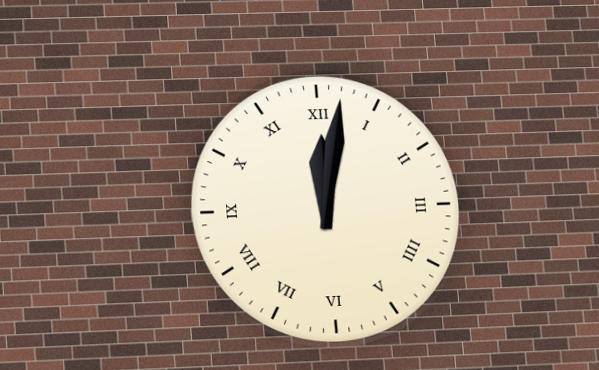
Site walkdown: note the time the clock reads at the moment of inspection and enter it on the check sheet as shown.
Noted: 12:02
